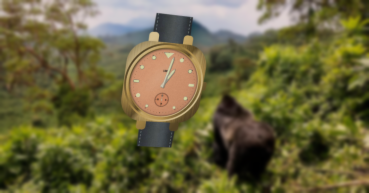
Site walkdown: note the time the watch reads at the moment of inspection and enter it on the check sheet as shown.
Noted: 1:02
